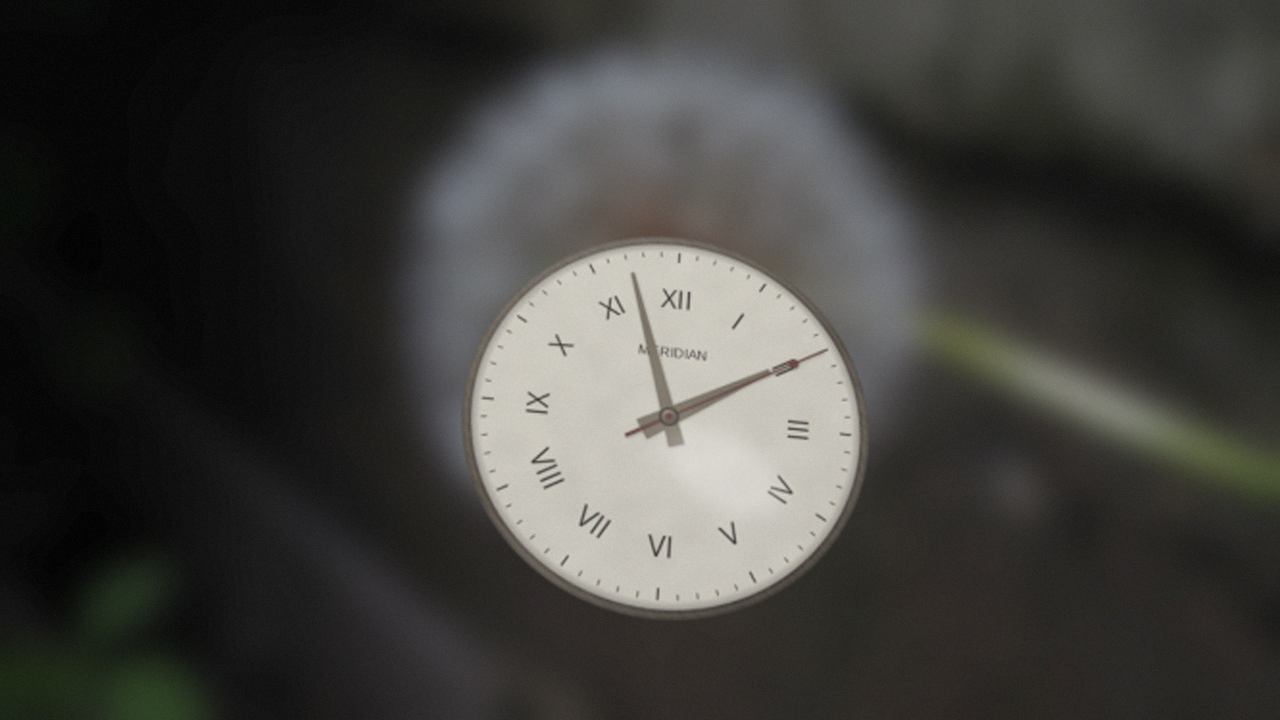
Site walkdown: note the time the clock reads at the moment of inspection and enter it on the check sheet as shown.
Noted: 1:57:10
